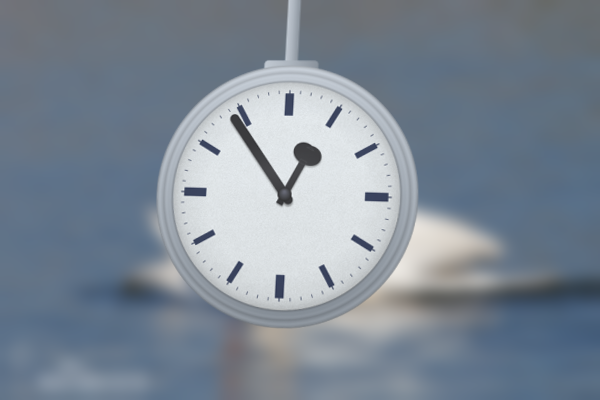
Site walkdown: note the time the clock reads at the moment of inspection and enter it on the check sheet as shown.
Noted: 12:54
